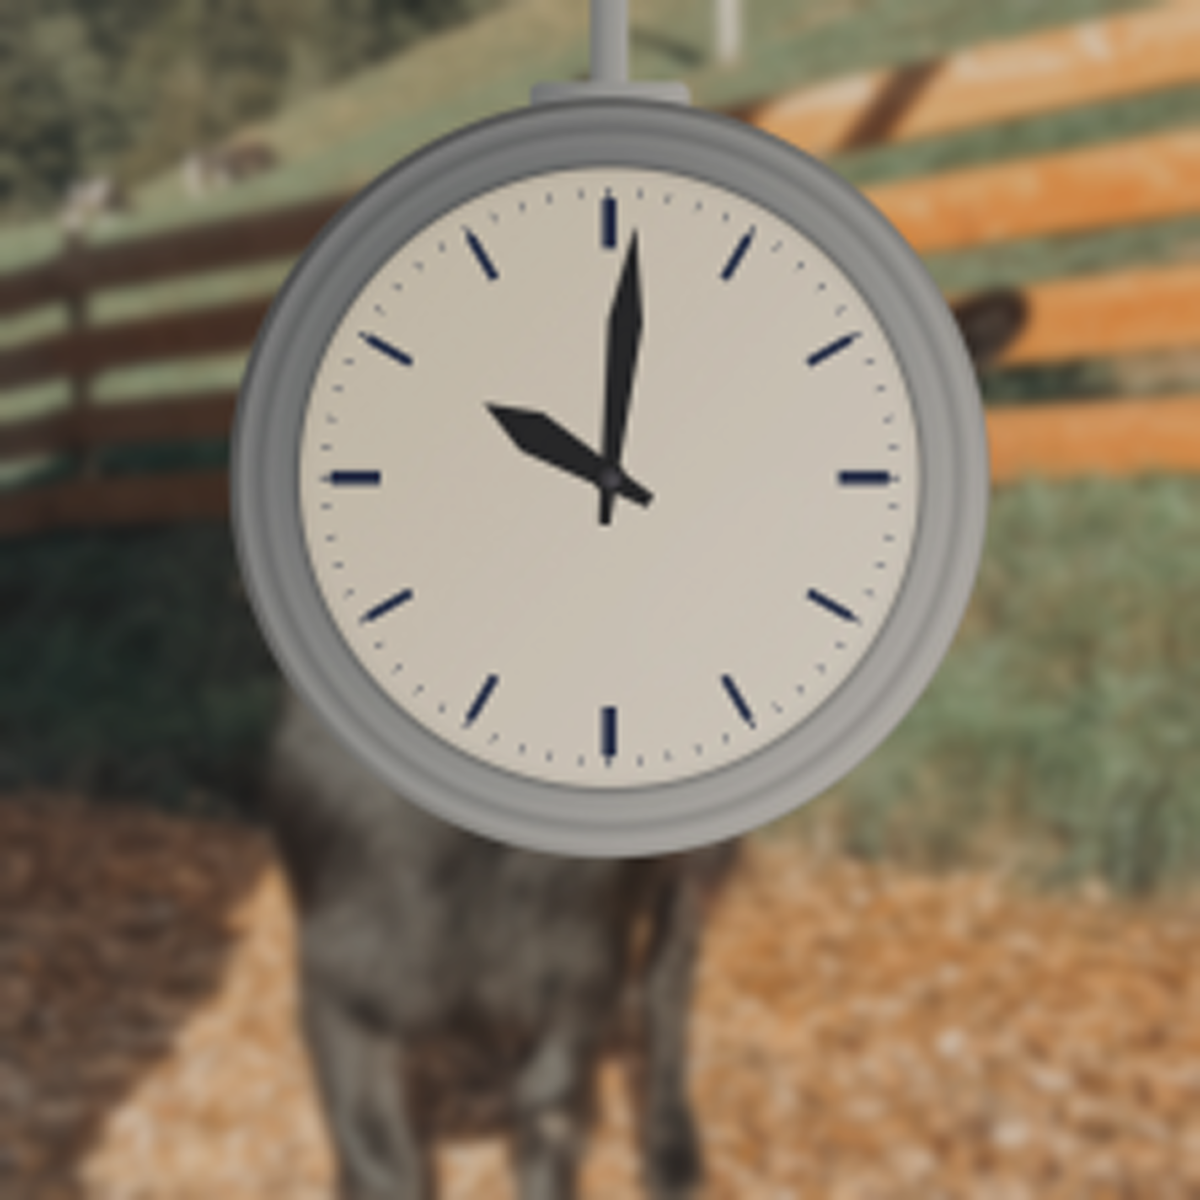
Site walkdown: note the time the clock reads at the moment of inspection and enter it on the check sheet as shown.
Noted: 10:01
